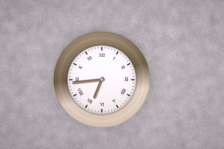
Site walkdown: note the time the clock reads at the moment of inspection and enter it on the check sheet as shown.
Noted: 6:44
